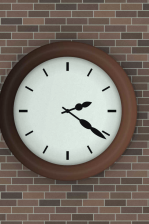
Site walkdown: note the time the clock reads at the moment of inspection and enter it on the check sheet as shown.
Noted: 2:21
